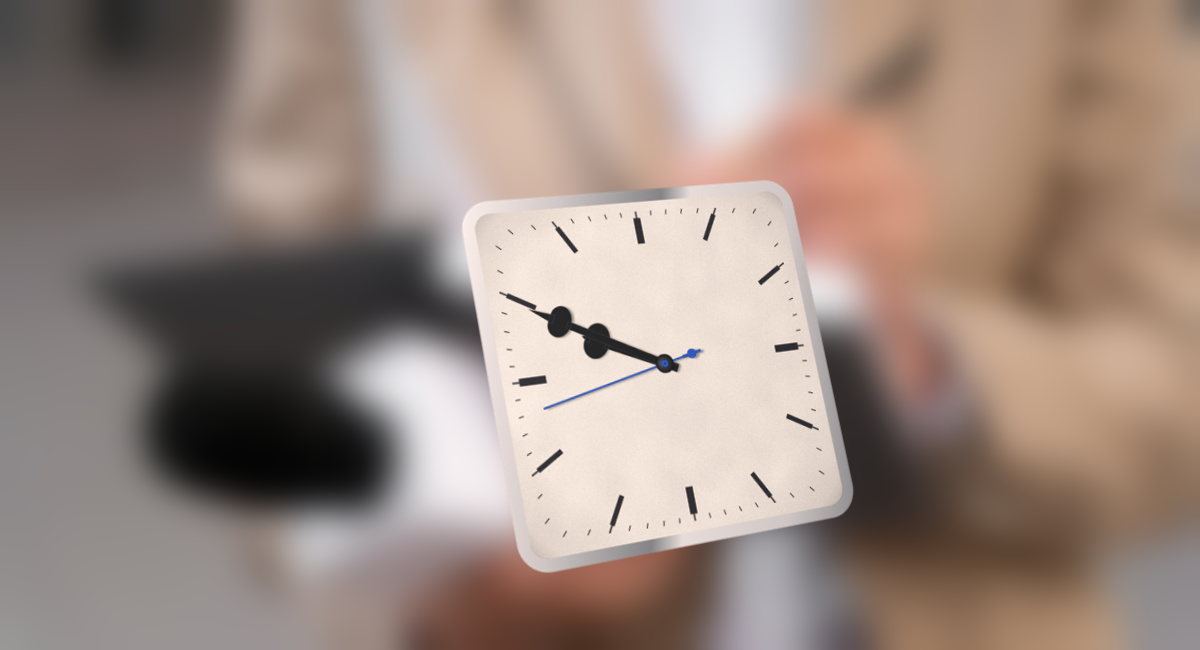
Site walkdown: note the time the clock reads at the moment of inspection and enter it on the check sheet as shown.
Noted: 9:49:43
